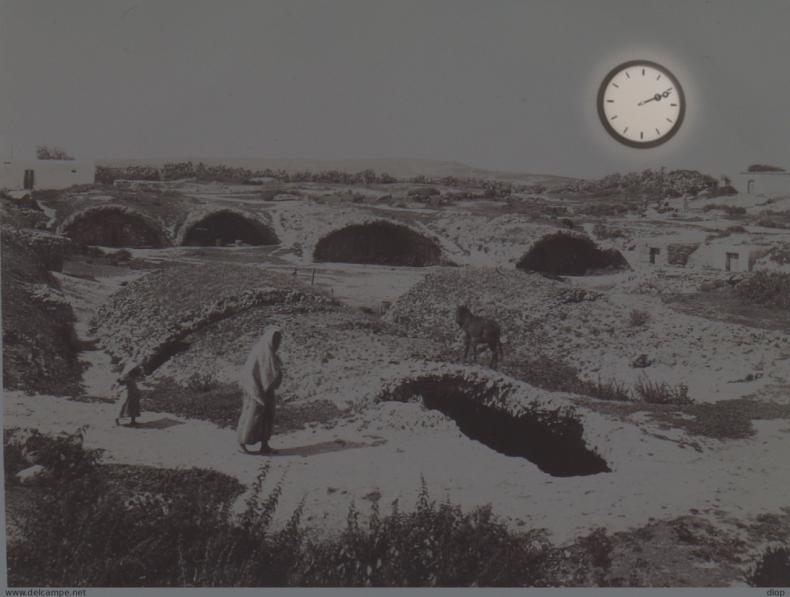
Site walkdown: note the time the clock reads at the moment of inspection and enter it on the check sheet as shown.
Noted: 2:11
